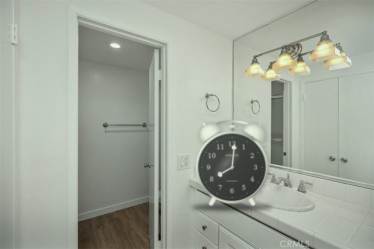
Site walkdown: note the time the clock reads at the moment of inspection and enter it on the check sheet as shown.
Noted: 8:01
